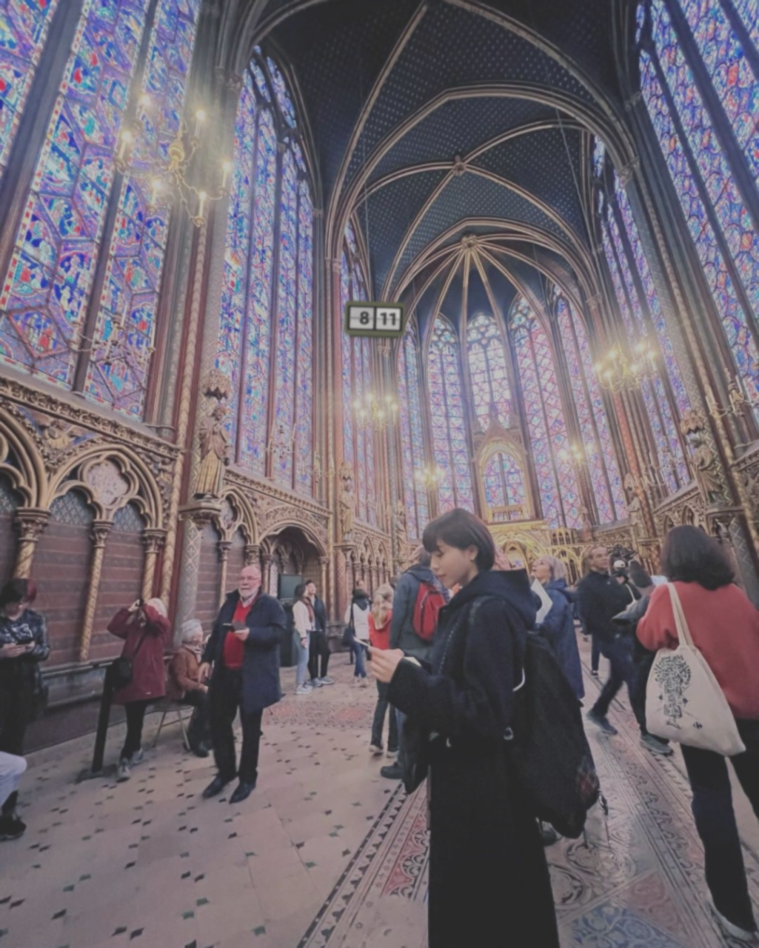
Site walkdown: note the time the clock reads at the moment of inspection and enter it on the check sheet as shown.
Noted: 8:11
